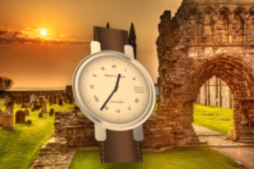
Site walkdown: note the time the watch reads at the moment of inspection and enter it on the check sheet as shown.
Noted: 12:36
